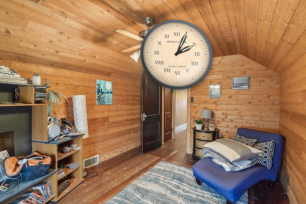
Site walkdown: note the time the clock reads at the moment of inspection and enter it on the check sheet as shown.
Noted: 2:04
